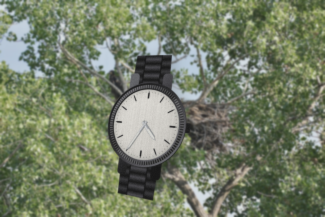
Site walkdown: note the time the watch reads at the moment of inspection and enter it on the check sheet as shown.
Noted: 4:35
